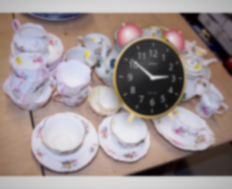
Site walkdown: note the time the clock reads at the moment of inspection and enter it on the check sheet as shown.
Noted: 2:51
